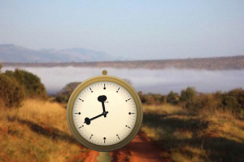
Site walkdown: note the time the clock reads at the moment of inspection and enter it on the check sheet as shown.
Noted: 11:41
